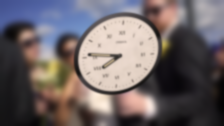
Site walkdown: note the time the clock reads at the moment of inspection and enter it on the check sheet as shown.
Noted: 7:46
